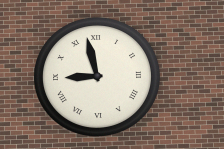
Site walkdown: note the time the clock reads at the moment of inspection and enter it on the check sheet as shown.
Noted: 8:58
